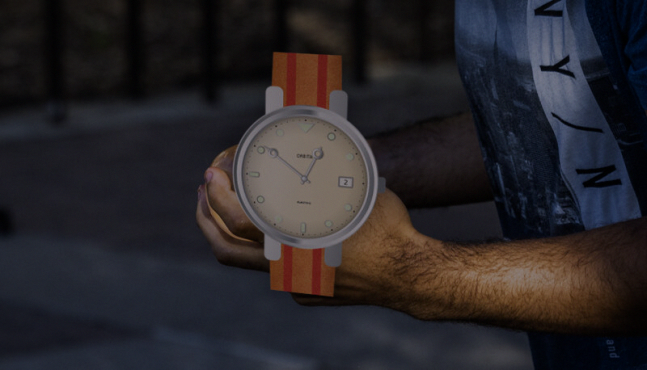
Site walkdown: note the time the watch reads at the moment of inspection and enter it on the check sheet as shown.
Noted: 12:51
